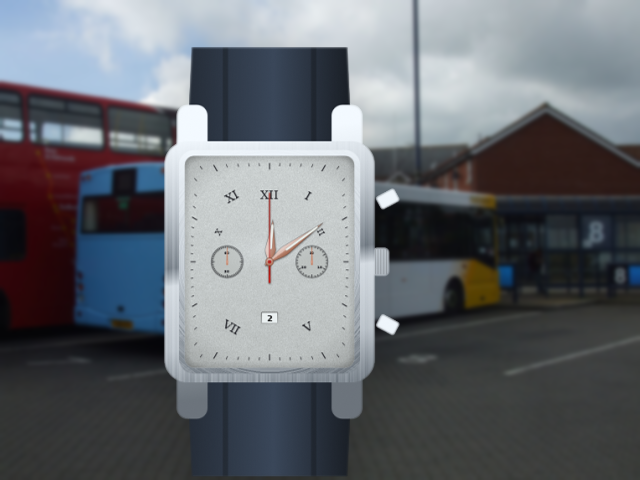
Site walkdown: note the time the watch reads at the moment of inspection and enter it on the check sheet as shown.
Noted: 12:09
